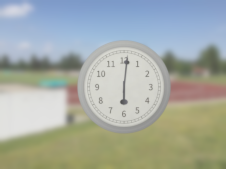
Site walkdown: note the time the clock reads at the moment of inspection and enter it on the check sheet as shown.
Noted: 6:01
